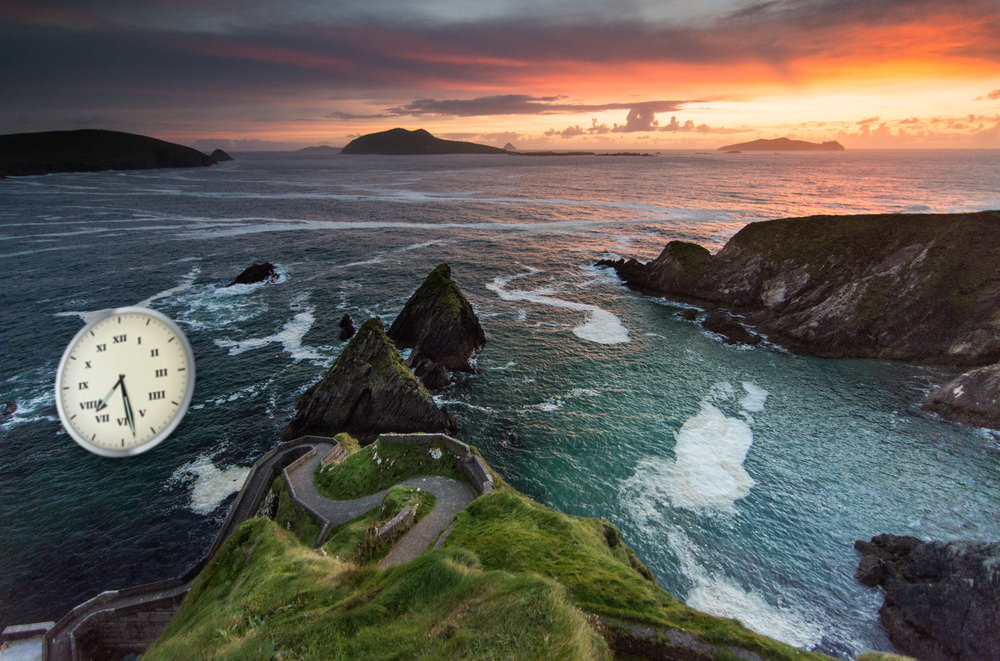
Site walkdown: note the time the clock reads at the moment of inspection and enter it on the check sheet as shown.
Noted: 7:28
